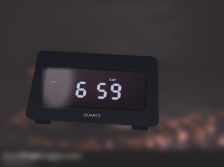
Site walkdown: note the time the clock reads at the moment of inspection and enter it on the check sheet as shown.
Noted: 6:59
